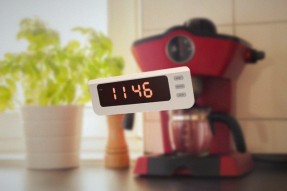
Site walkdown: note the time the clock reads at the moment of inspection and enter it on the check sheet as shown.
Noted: 11:46
